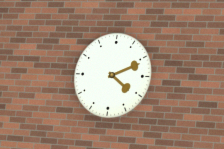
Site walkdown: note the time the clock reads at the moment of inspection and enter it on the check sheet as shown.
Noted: 4:11
